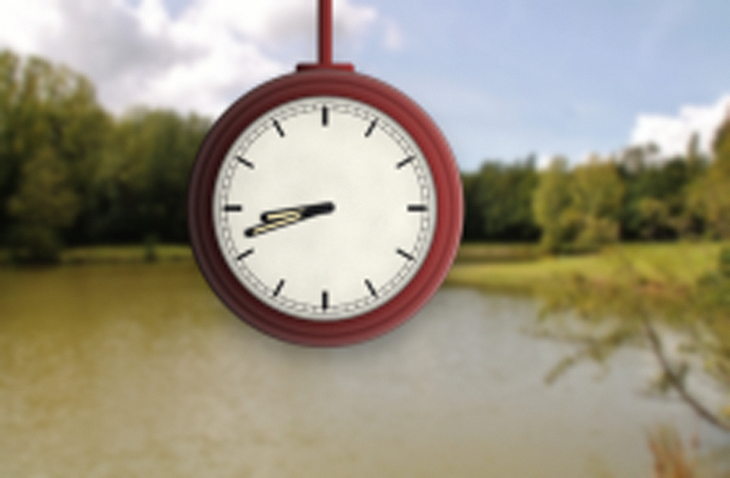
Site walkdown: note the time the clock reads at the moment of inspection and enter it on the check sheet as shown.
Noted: 8:42
